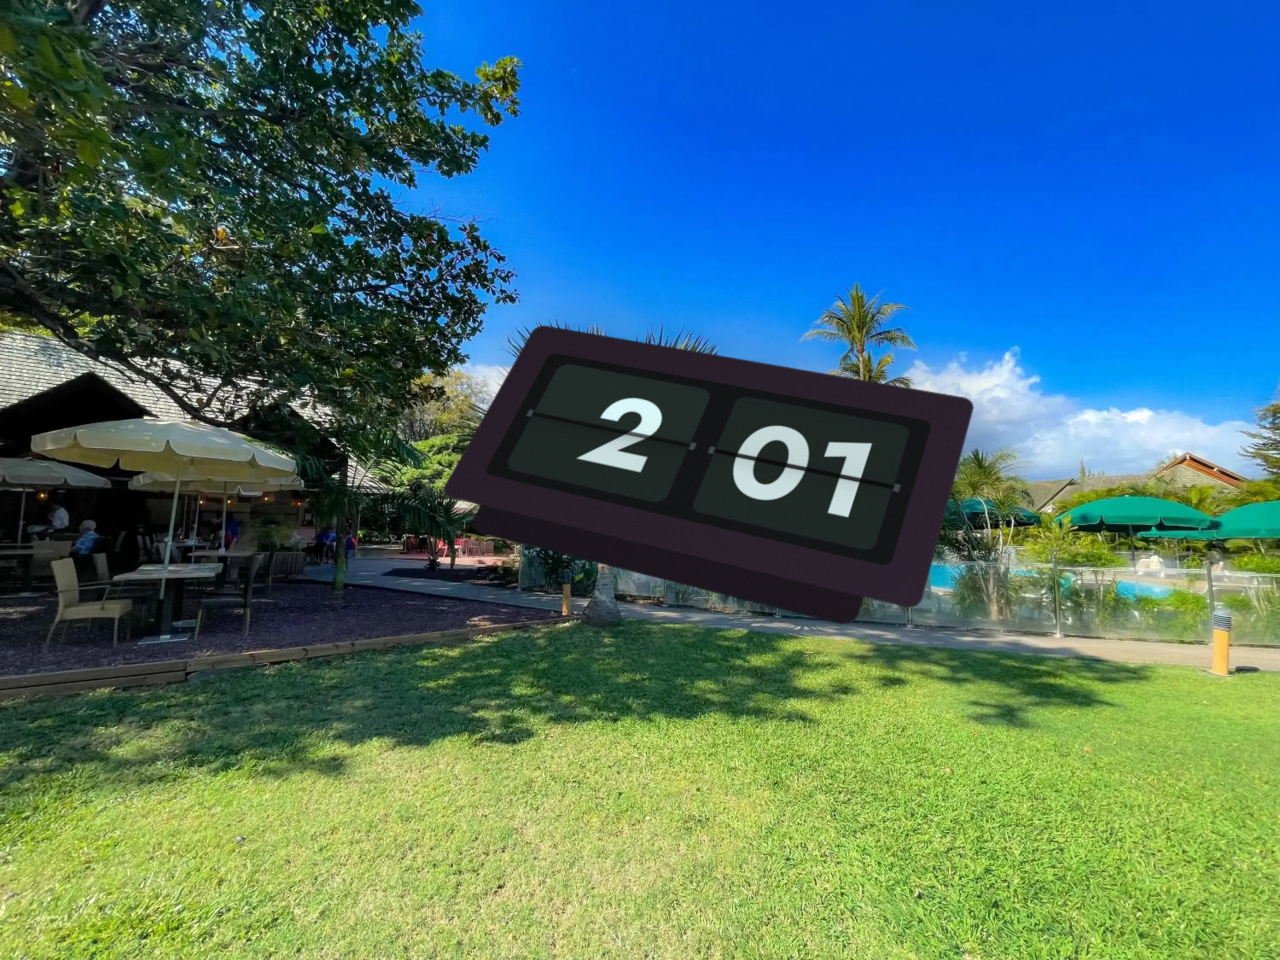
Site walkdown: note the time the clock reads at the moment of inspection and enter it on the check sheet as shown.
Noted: 2:01
